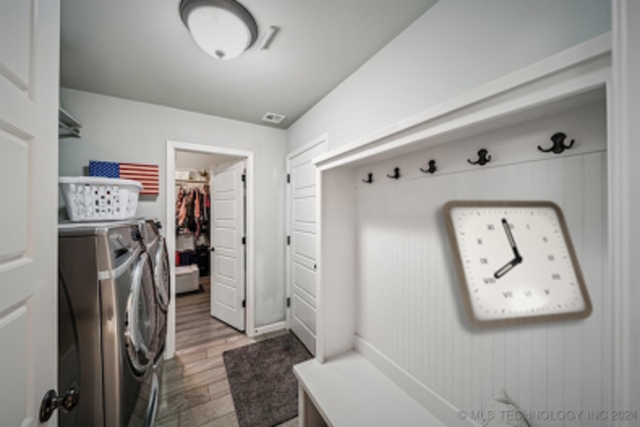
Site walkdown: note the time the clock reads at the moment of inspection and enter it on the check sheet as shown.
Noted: 7:59
